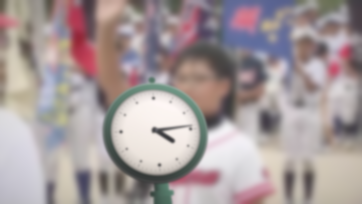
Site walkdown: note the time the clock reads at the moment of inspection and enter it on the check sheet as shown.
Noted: 4:14
